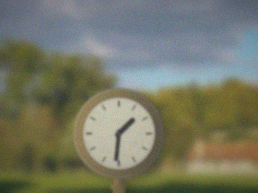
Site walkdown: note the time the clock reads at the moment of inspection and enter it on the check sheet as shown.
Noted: 1:31
